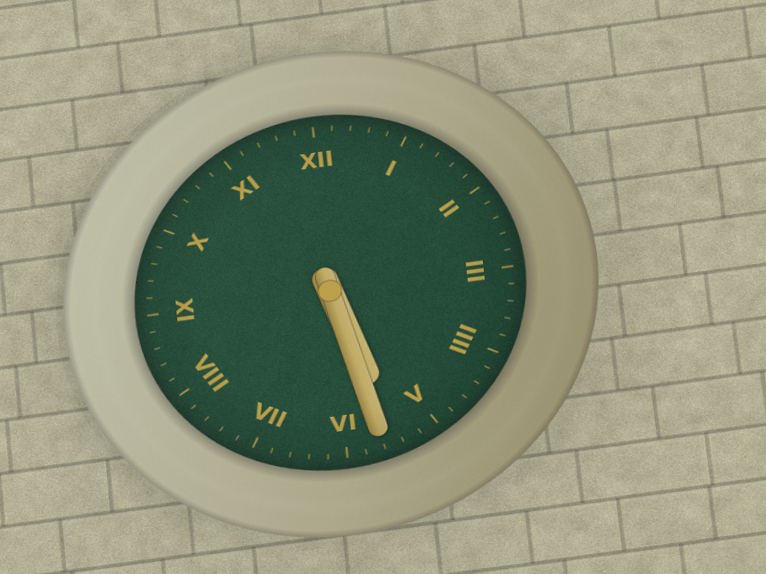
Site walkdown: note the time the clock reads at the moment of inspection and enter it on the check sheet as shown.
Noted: 5:28
